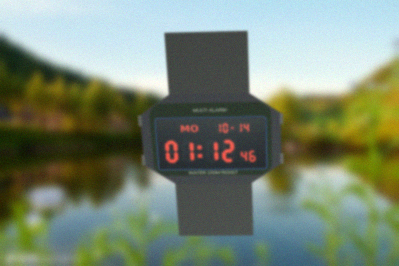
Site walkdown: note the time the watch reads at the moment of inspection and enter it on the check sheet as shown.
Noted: 1:12:46
